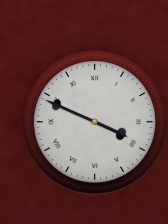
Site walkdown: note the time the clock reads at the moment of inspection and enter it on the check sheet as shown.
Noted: 3:49
